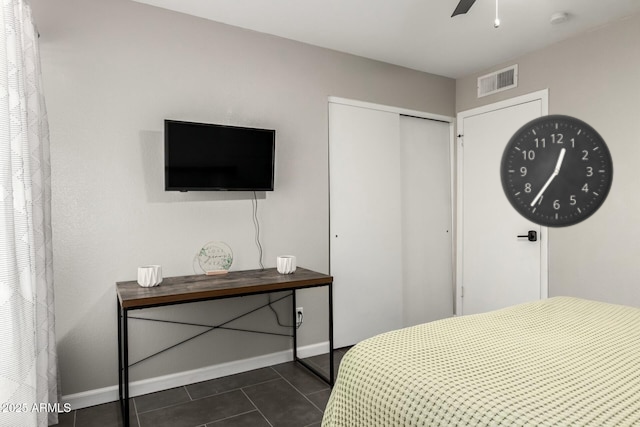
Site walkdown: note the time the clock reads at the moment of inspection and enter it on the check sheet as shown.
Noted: 12:36
